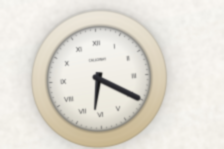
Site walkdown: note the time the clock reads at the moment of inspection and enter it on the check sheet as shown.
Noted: 6:20
